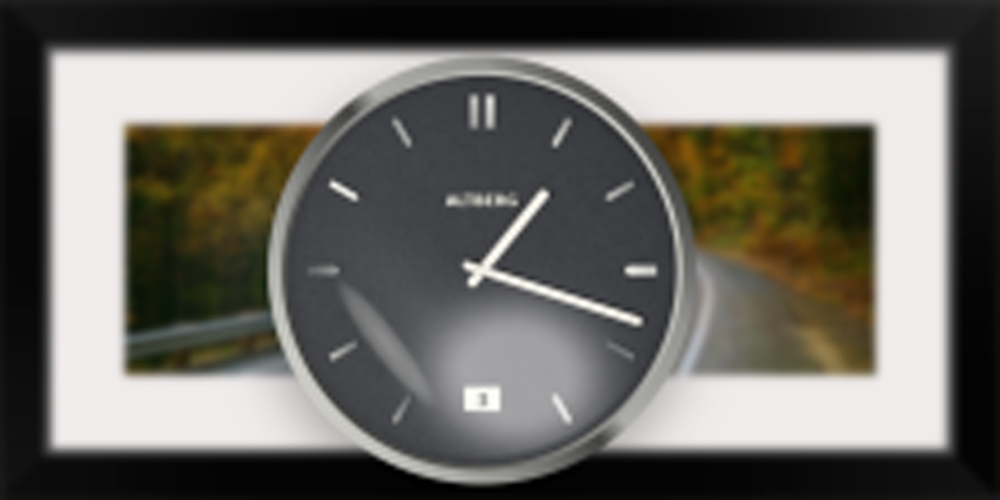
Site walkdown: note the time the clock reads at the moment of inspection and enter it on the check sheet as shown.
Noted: 1:18
